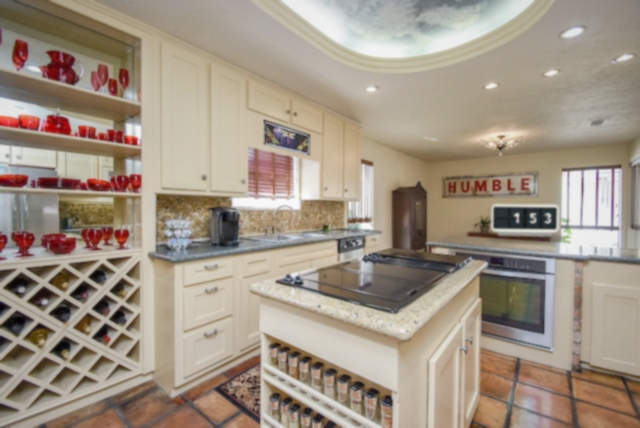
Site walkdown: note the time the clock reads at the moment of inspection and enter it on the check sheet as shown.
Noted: 1:53
